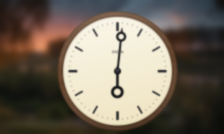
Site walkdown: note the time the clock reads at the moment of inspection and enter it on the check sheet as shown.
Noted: 6:01
